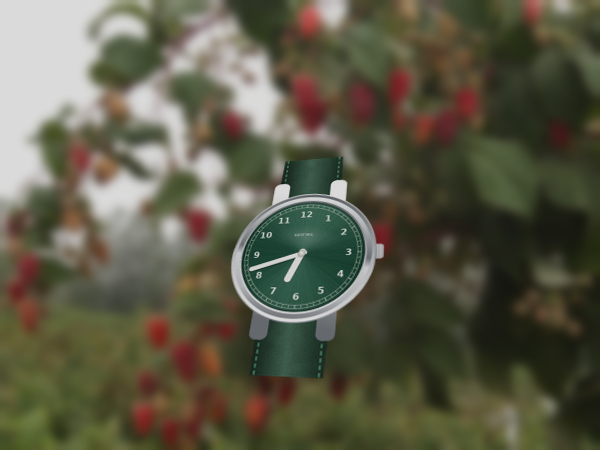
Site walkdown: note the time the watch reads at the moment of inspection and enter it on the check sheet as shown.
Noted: 6:42
